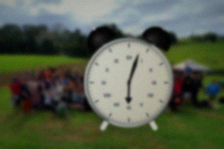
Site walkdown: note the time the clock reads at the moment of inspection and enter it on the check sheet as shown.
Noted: 6:03
